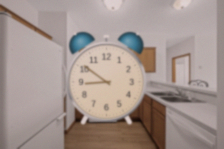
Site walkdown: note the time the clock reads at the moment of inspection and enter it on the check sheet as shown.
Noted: 8:51
